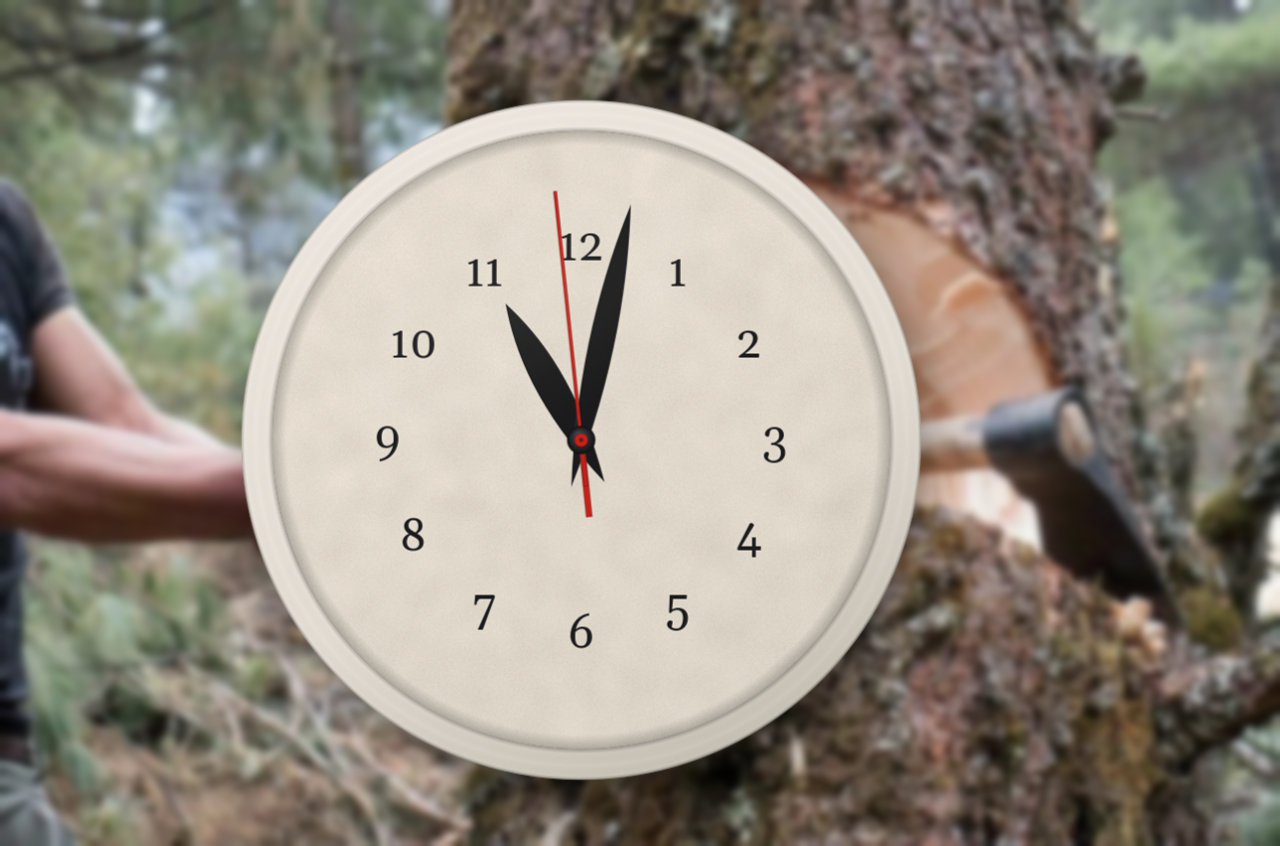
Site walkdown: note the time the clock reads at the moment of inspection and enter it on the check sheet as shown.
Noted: 11:01:59
